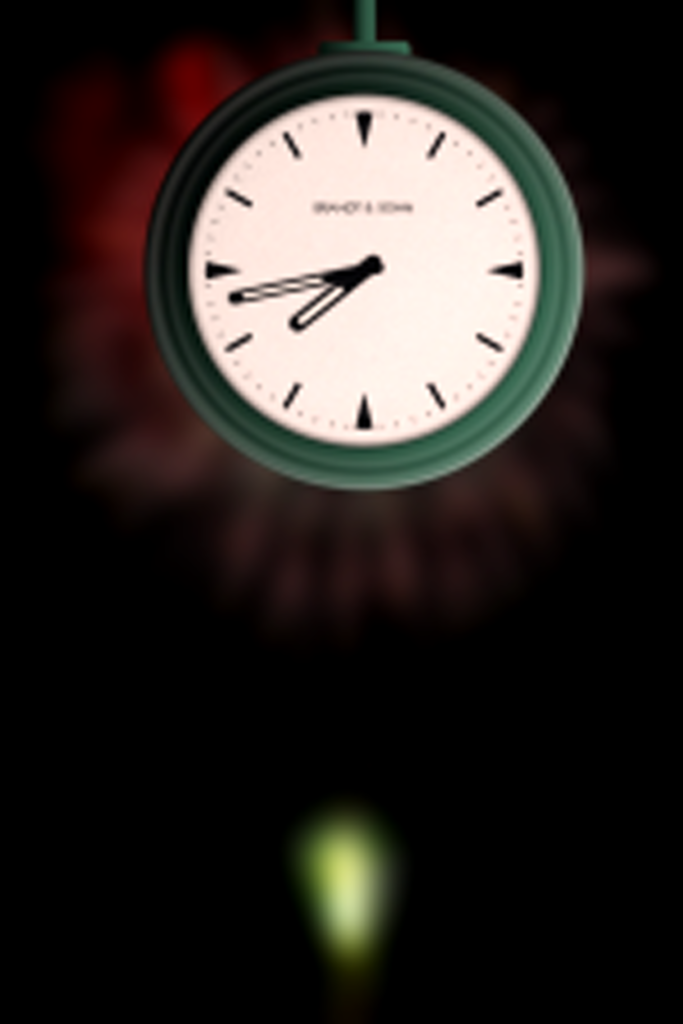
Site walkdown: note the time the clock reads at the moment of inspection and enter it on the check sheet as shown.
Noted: 7:43
